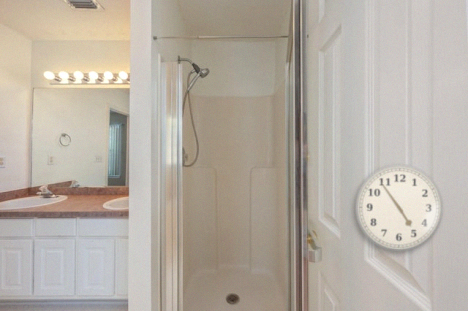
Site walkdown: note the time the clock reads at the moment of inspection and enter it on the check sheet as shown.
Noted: 4:54
